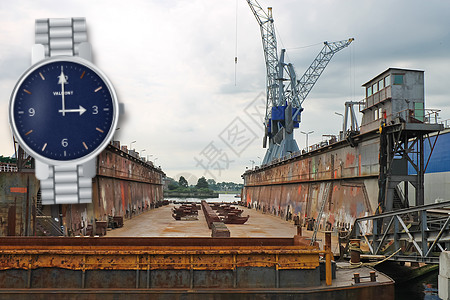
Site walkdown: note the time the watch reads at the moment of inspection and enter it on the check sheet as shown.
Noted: 3:00
